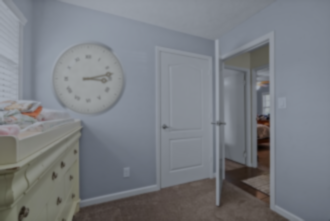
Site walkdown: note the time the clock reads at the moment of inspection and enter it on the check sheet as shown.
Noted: 3:13
